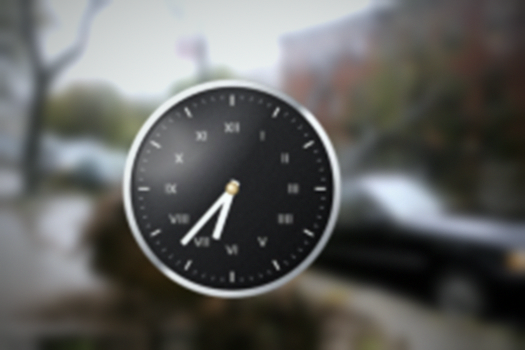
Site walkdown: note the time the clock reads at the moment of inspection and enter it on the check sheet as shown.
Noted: 6:37
